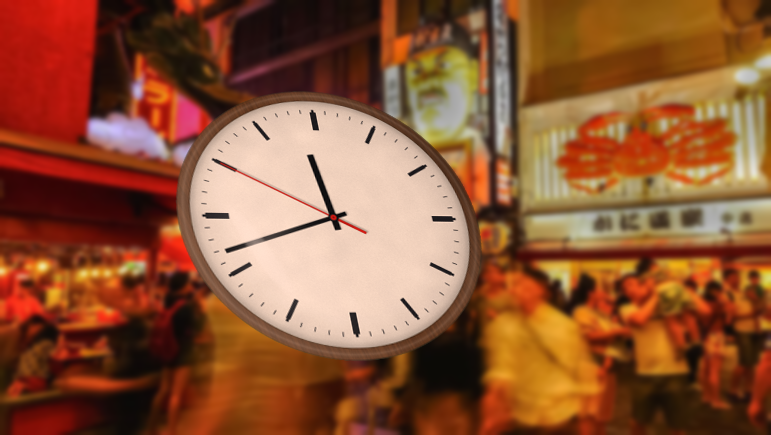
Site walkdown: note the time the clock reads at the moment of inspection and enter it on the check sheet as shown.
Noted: 11:41:50
